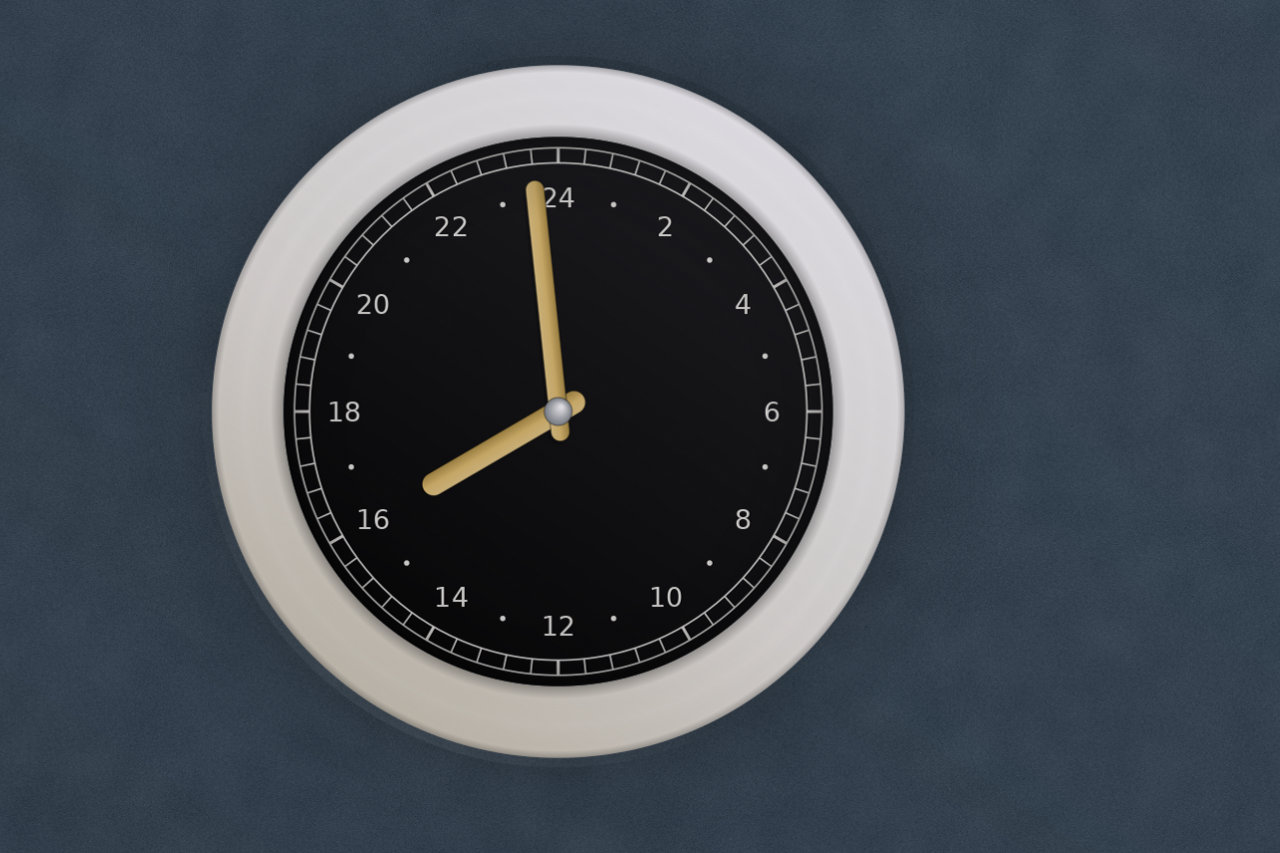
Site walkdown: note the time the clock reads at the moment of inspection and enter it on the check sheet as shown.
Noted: 15:59
